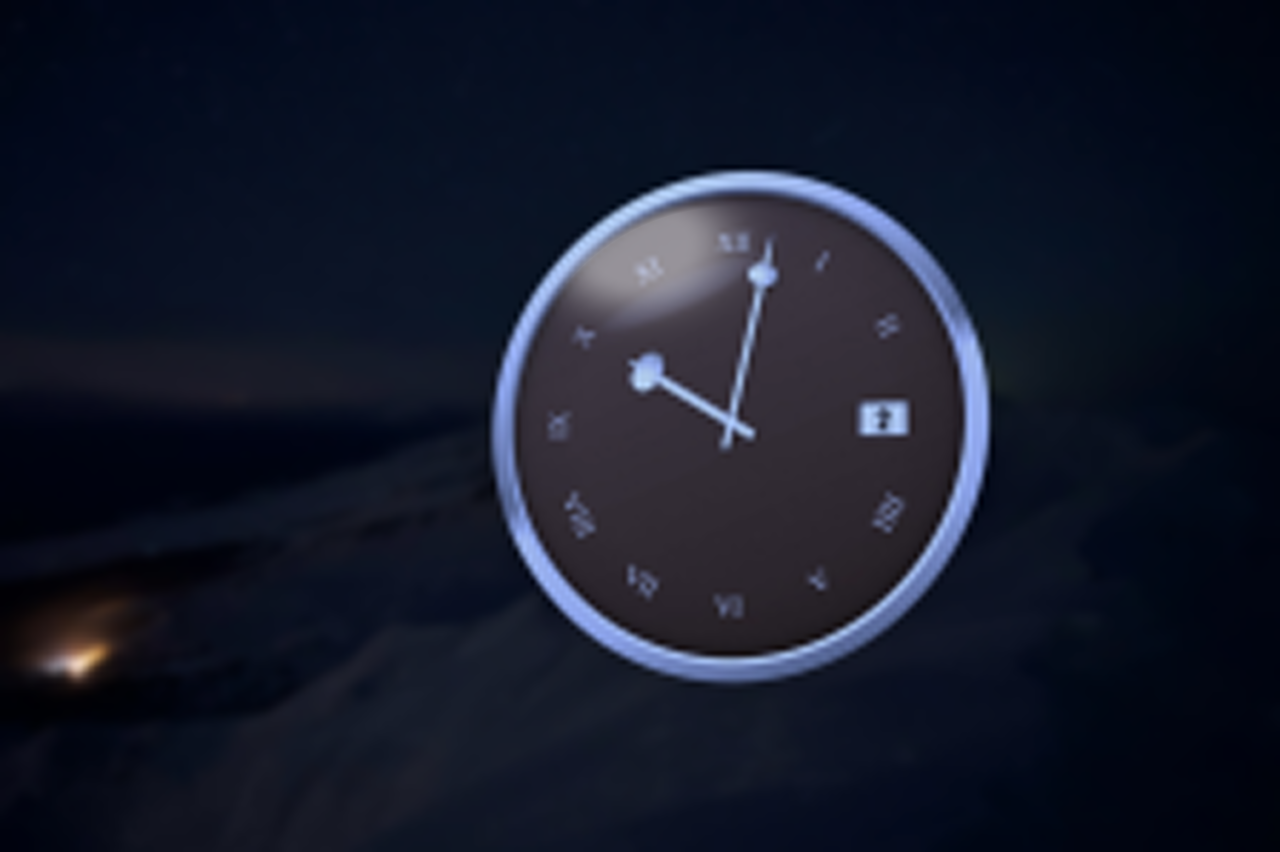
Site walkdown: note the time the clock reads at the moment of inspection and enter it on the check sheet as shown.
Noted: 10:02
